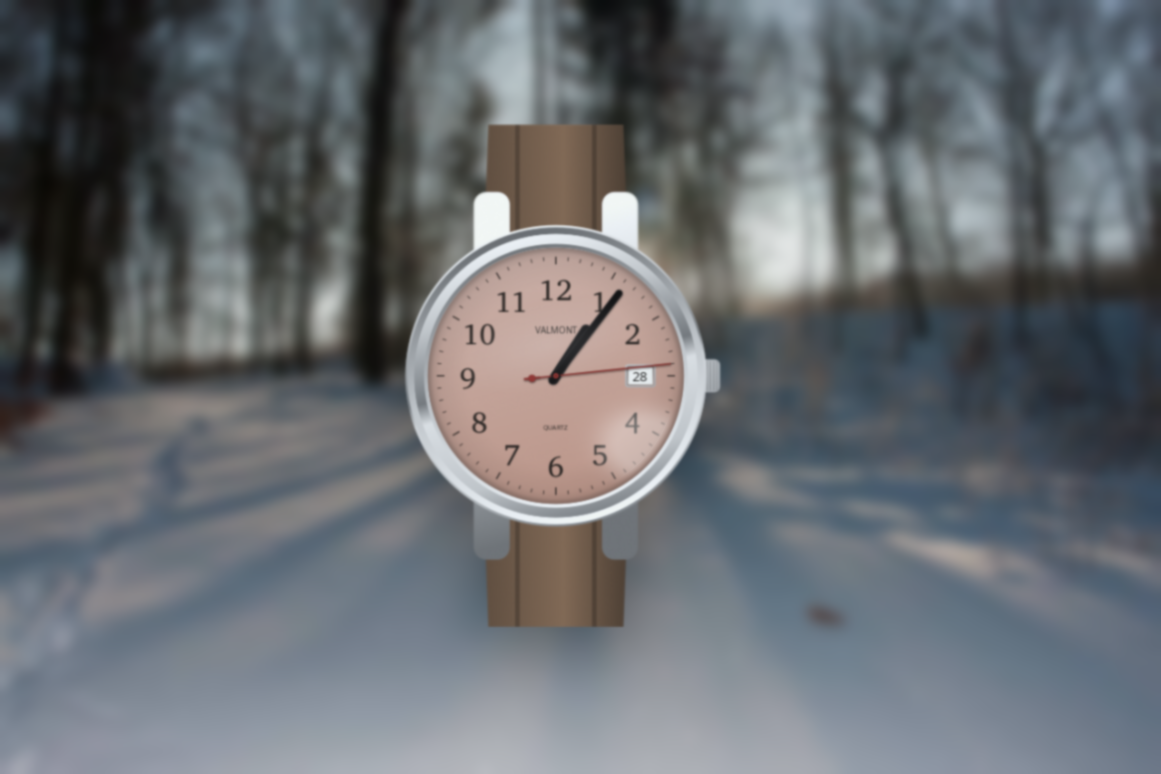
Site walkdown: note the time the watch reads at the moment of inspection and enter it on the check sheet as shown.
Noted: 1:06:14
